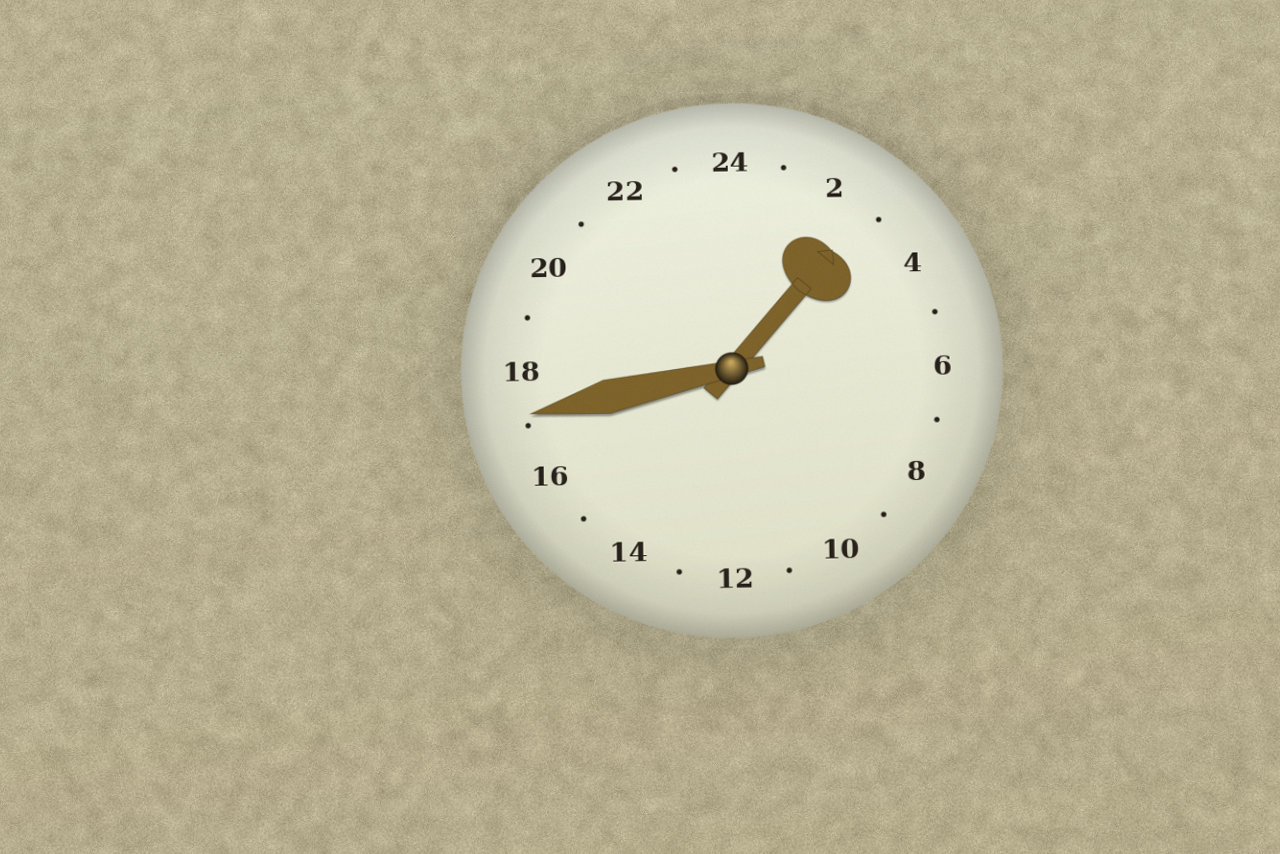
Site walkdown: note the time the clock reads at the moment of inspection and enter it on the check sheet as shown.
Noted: 2:43
